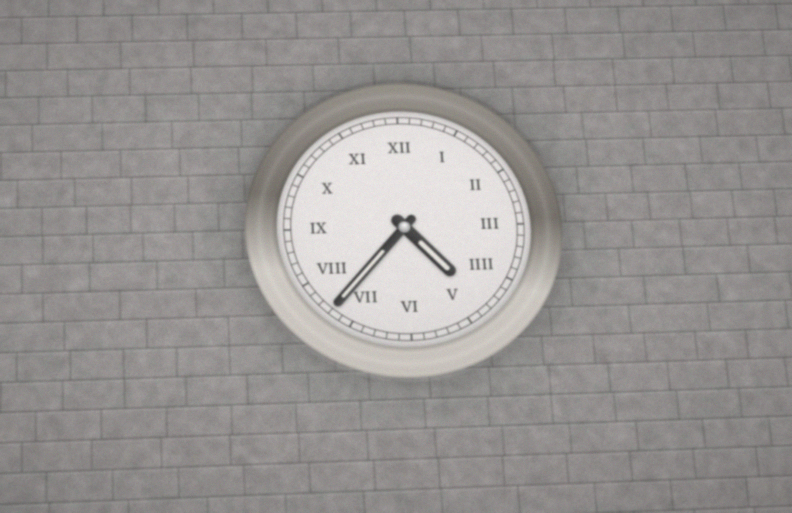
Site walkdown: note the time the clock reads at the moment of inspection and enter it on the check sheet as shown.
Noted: 4:37
